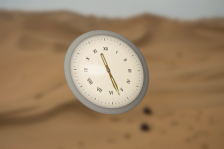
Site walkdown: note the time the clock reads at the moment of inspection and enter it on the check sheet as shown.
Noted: 11:27
